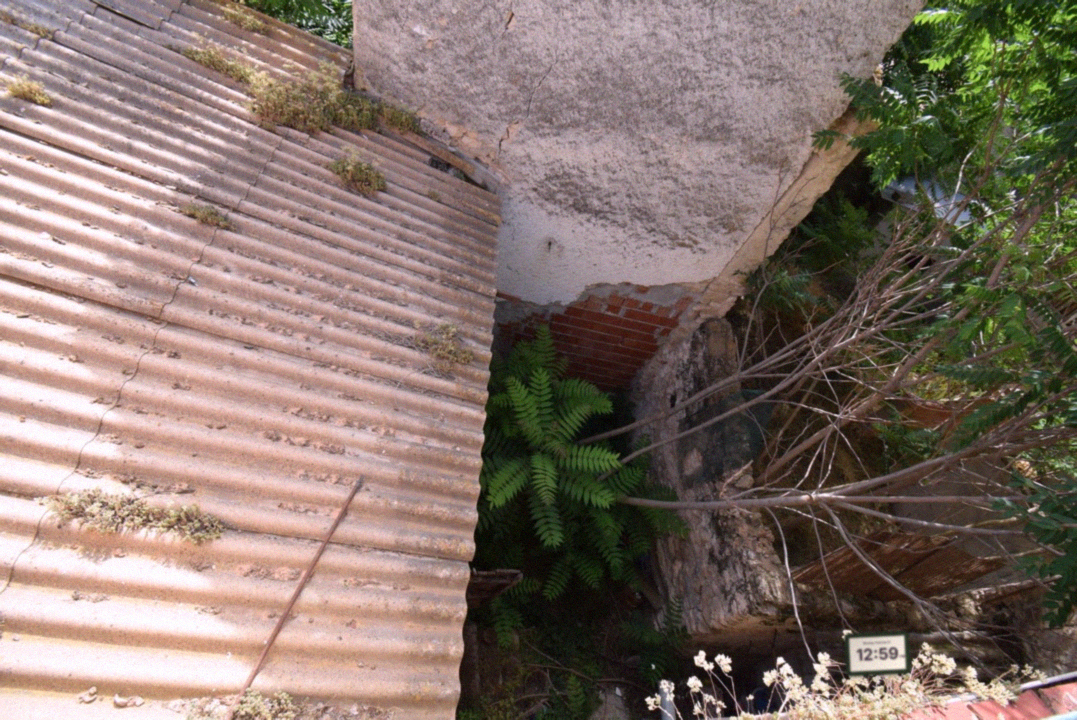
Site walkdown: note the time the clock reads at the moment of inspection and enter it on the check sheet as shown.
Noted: 12:59
